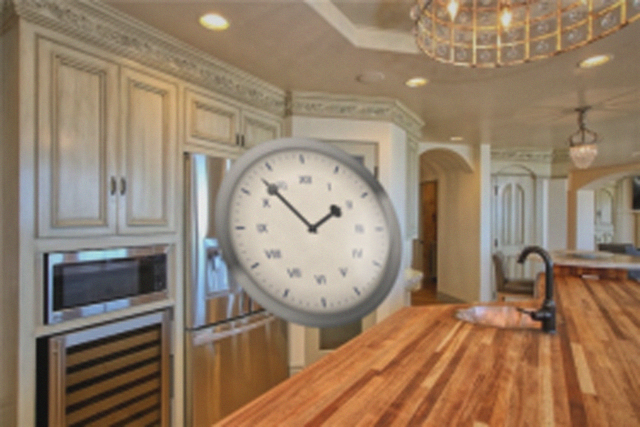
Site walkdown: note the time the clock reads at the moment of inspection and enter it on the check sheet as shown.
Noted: 1:53
